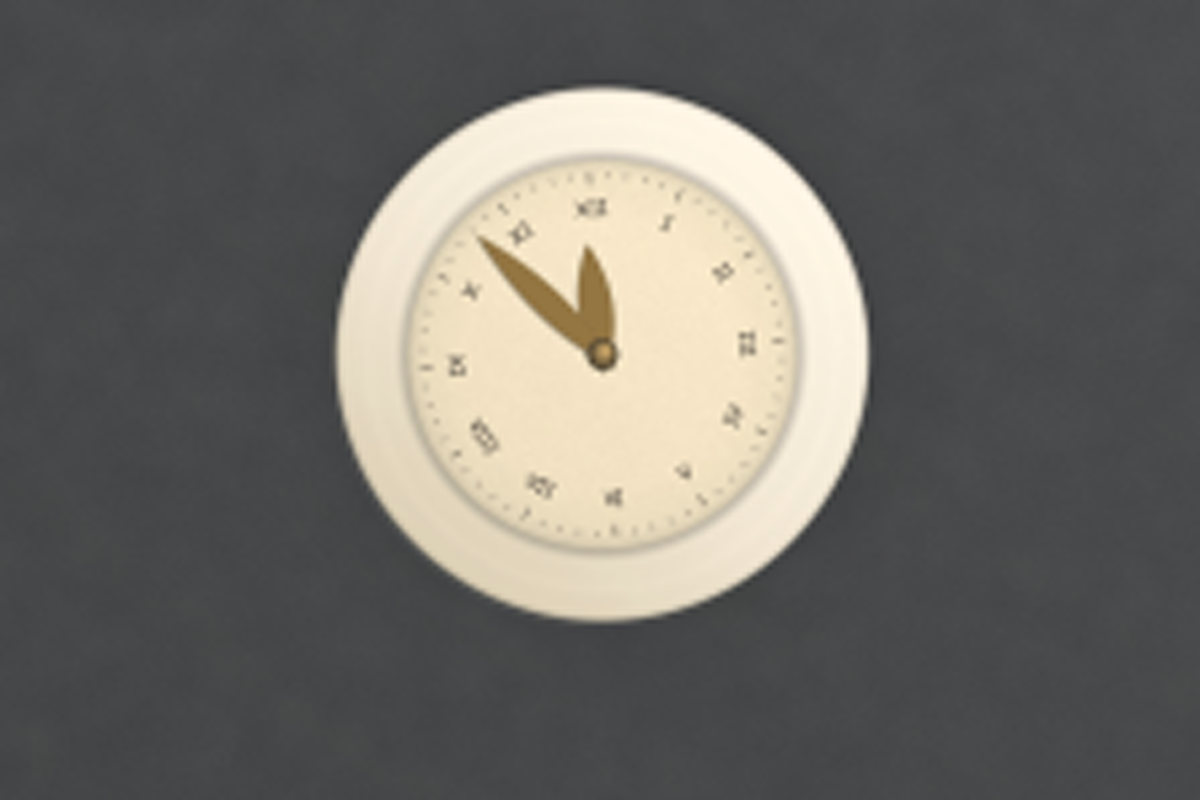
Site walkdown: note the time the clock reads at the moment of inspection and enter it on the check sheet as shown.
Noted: 11:53
